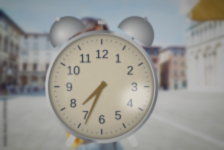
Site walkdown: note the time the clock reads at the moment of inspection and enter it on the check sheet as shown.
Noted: 7:34
